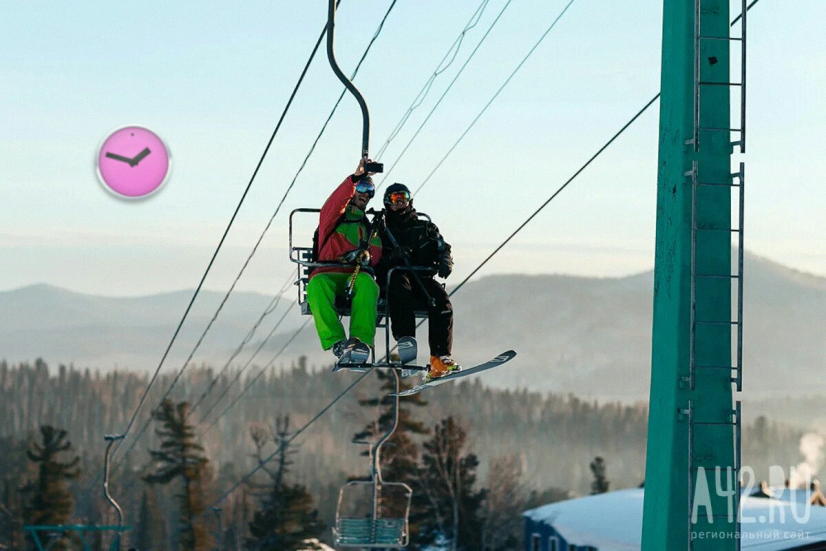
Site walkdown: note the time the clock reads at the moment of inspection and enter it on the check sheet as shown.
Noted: 1:48
